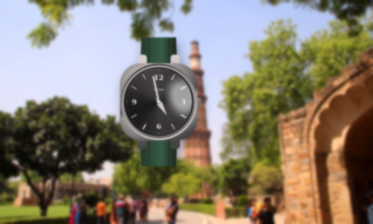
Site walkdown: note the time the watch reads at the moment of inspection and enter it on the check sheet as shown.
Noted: 4:58
